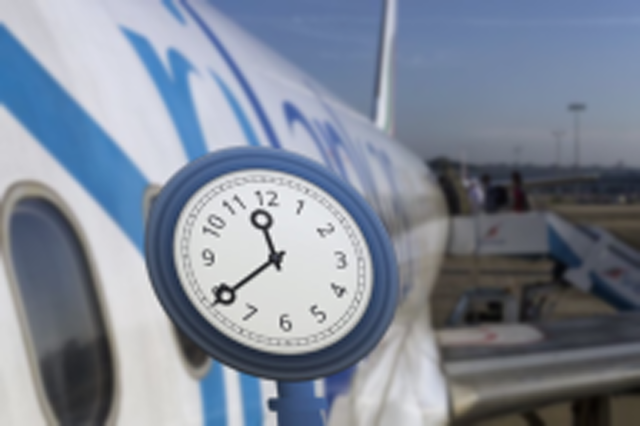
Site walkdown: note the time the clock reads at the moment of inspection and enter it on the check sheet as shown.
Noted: 11:39
